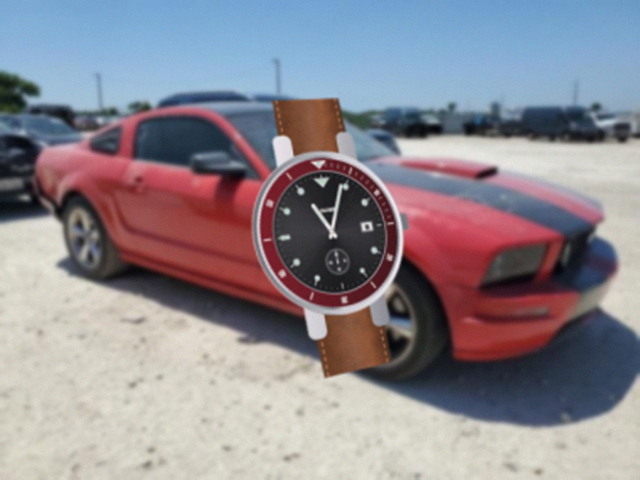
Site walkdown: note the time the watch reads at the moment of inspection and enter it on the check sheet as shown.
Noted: 11:04
